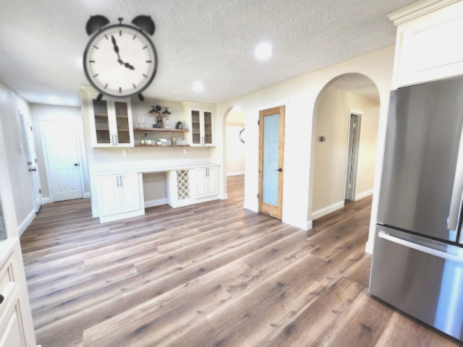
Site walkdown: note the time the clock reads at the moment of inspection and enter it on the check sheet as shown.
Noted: 3:57
